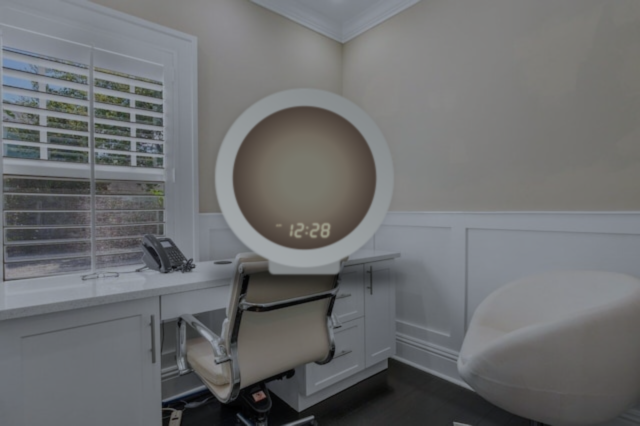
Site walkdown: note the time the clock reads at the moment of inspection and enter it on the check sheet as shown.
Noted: 12:28
